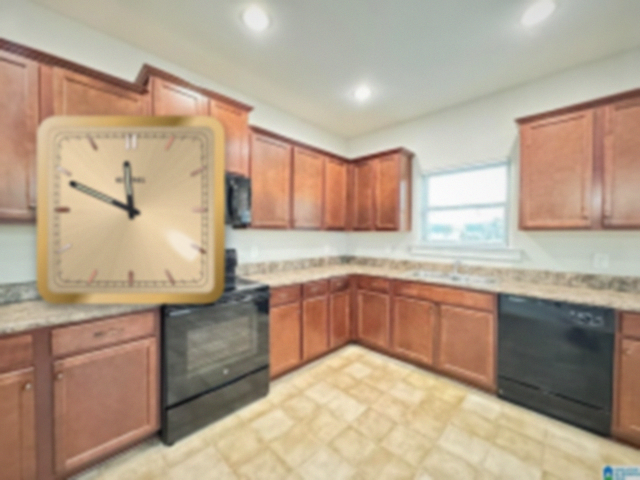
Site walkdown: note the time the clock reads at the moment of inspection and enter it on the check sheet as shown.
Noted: 11:49
